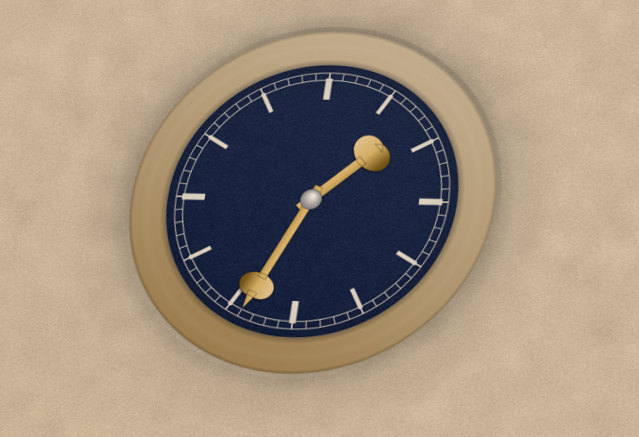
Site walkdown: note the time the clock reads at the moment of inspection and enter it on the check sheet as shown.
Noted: 1:34
